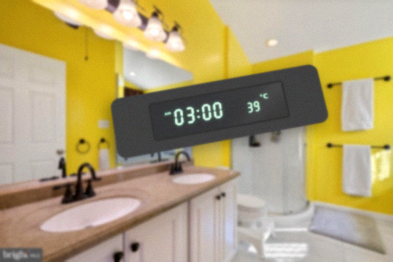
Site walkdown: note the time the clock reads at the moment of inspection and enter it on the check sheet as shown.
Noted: 3:00
